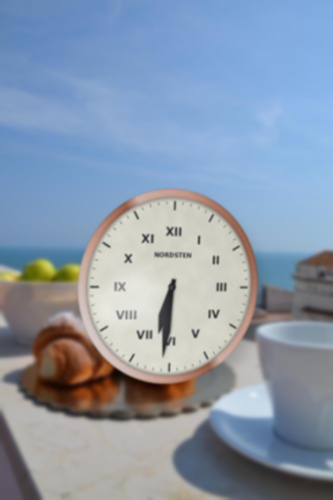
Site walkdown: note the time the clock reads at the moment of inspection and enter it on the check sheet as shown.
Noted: 6:31
